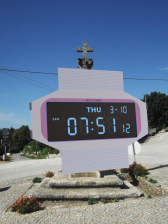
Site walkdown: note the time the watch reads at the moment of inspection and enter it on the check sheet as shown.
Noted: 7:51:12
